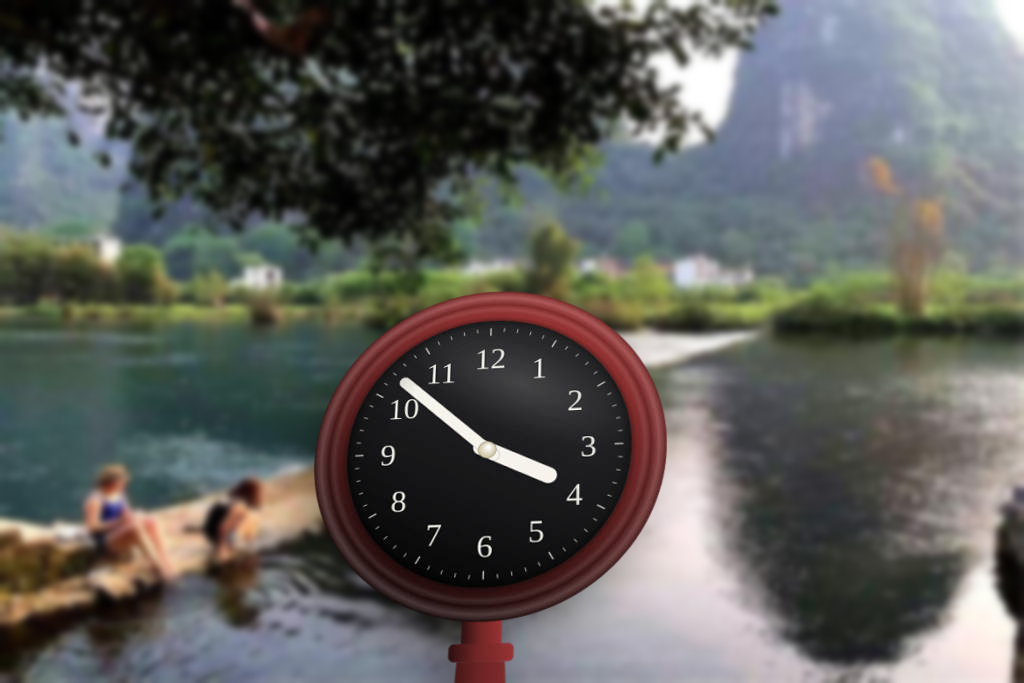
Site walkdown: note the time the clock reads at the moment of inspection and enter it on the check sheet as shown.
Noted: 3:52
